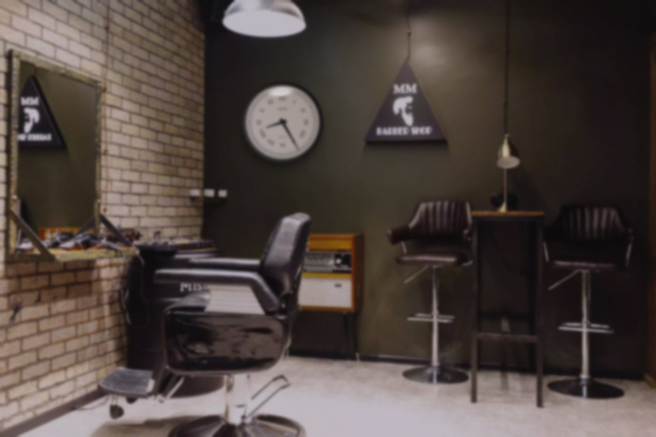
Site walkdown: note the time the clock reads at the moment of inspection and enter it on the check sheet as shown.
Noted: 8:25
